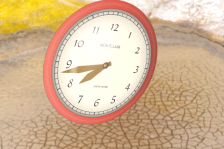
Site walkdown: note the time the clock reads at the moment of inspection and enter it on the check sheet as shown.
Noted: 7:43
